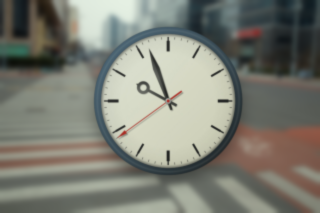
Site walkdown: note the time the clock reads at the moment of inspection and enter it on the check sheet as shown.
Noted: 9:56:39
